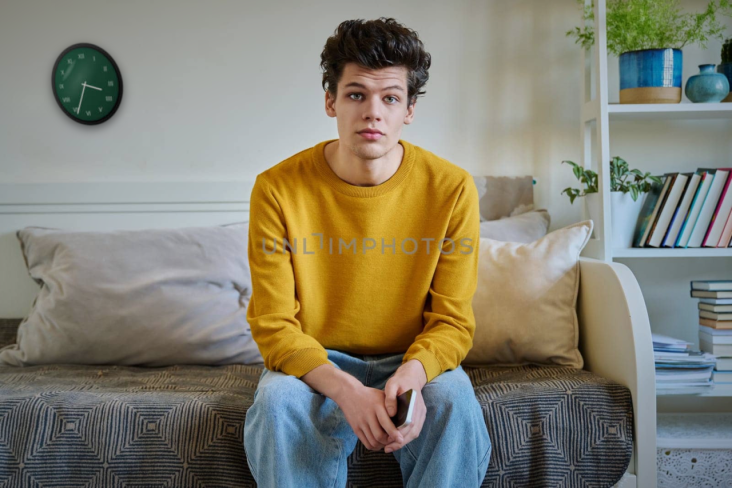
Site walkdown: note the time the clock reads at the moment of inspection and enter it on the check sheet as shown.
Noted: 3:34
